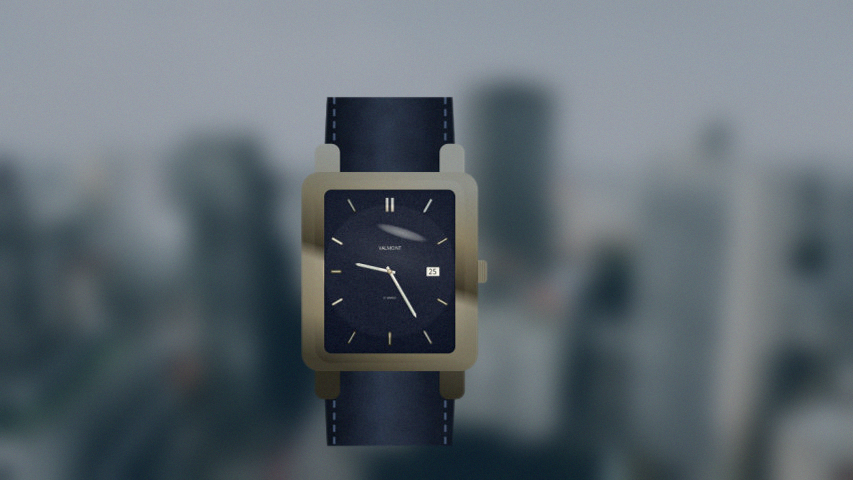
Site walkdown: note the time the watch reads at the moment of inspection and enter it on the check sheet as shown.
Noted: 9:25
